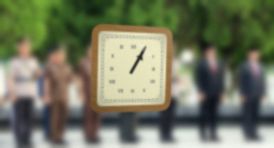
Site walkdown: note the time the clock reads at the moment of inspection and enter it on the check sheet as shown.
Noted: 1:05
